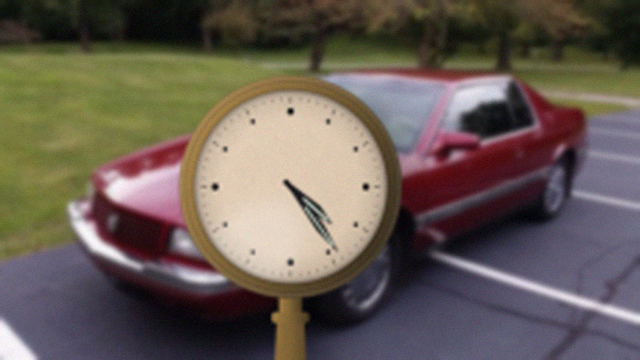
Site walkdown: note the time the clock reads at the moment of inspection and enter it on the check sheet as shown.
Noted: 4:24
